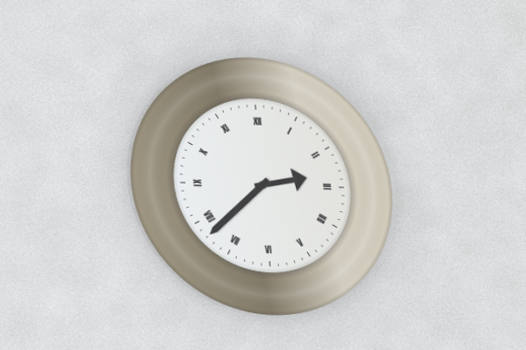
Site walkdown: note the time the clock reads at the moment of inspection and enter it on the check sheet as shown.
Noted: 2:38
